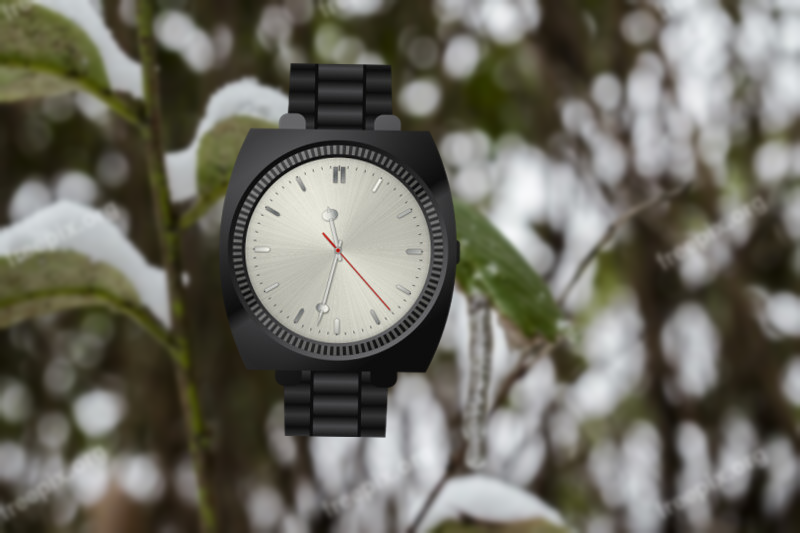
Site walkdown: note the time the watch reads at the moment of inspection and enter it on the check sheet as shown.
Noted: 11:32:23
